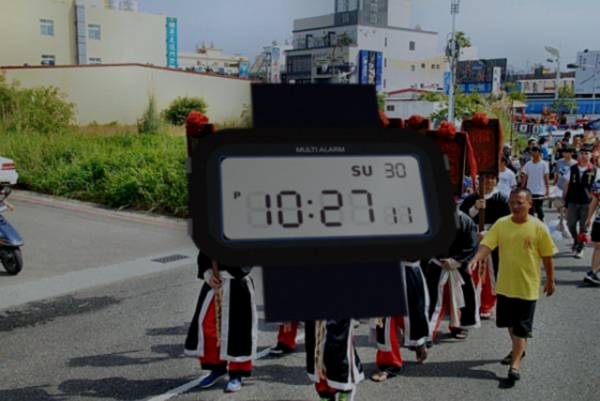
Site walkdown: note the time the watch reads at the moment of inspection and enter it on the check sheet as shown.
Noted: 10:27:11
